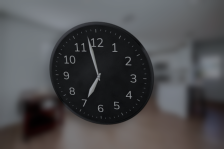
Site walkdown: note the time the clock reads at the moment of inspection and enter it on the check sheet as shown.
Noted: 6:58
